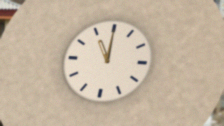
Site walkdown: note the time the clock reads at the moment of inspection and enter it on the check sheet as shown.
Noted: 11:00
